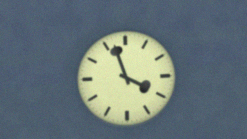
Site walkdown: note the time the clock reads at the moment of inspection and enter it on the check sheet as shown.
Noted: 3:57
